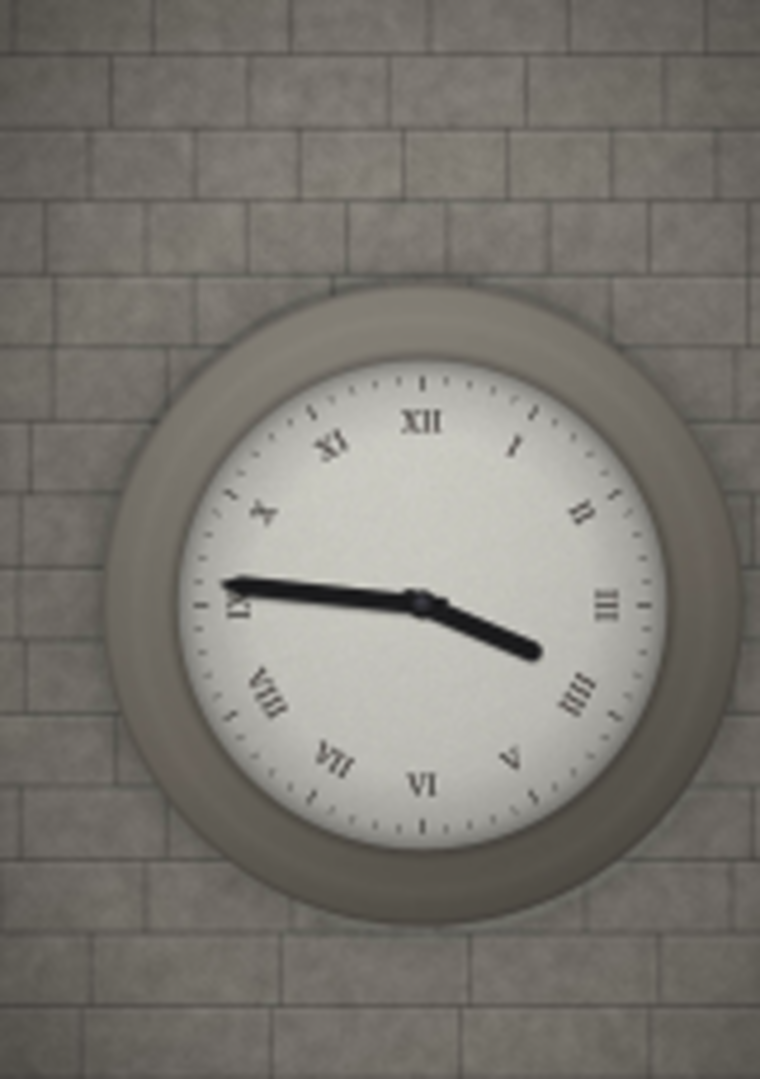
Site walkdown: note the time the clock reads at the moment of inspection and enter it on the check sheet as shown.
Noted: 3:46
